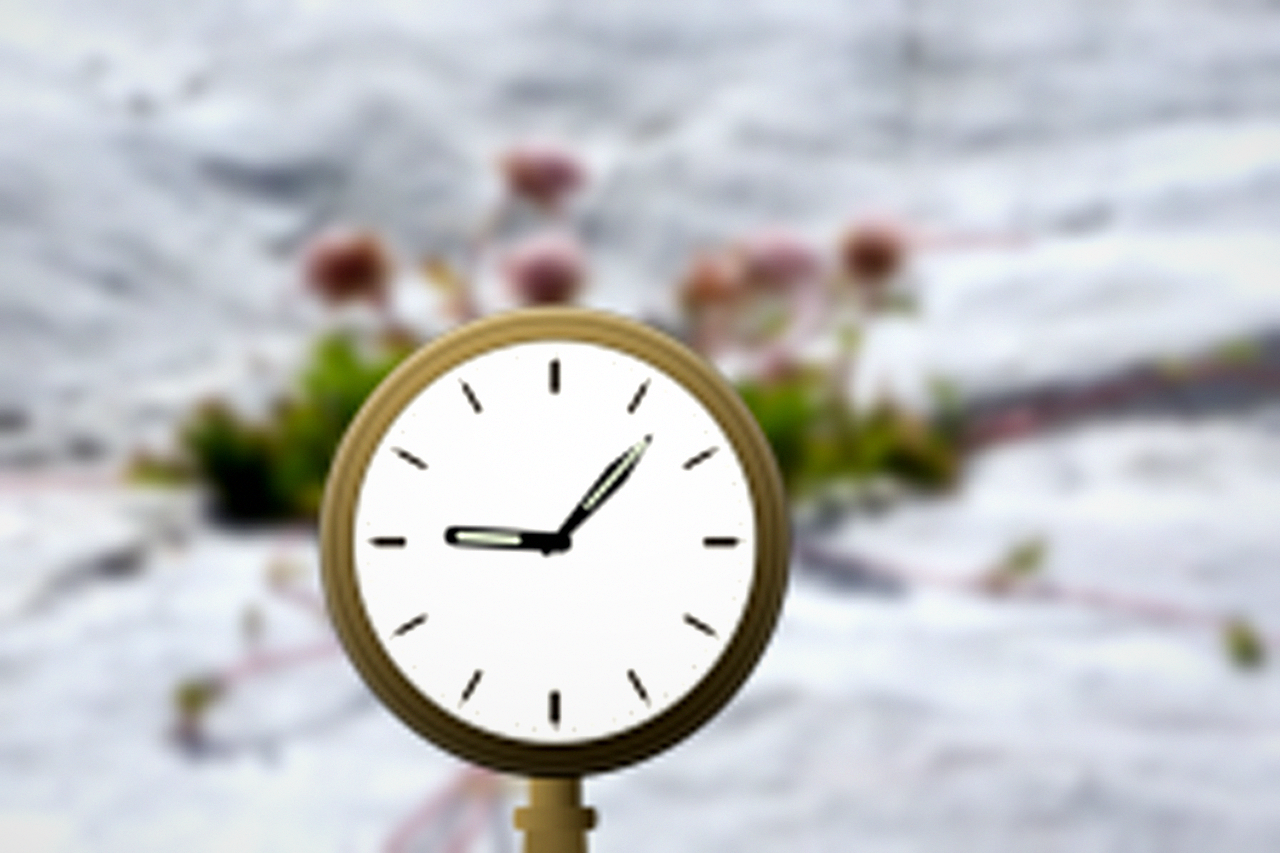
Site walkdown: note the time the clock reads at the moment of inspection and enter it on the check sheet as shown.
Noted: 9:07
